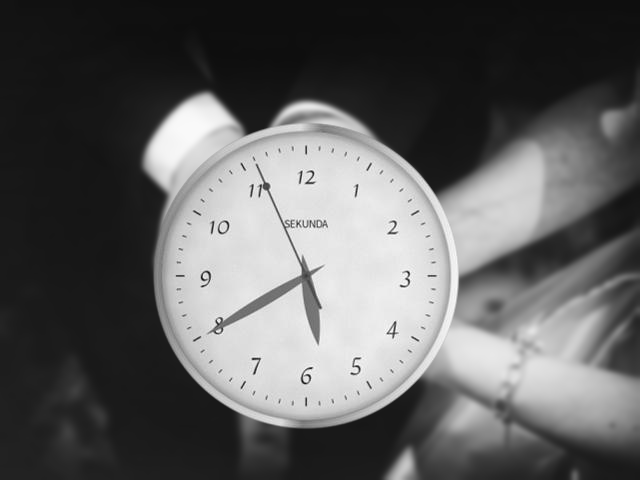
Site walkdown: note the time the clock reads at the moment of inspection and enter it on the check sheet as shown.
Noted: 5:39:56
